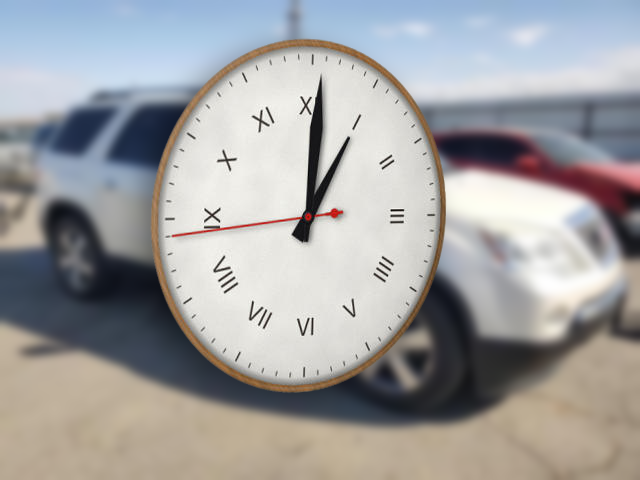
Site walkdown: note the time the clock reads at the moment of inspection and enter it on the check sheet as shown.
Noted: 1:00:44
